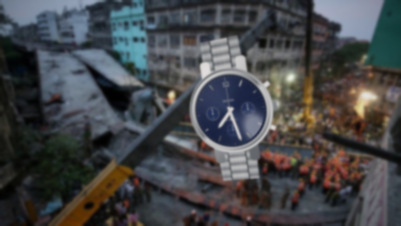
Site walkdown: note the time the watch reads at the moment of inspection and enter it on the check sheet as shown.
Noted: 7:28
